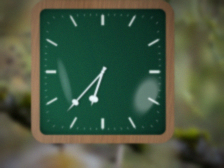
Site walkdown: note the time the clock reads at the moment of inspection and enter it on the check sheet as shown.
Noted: 6:37
